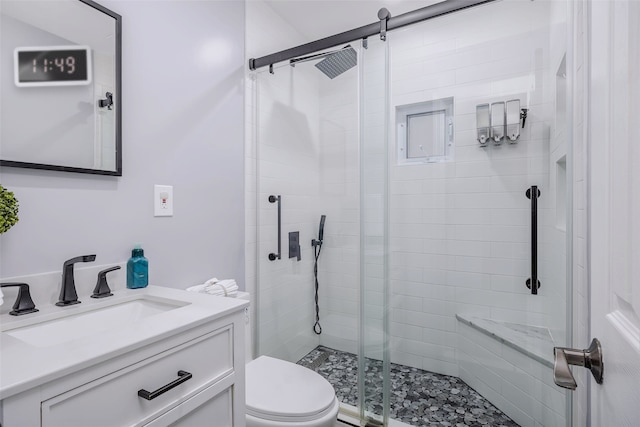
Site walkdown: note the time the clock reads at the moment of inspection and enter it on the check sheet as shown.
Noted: 11:49
